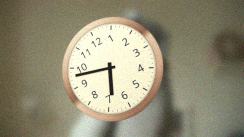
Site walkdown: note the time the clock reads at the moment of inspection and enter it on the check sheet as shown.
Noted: 6:48
